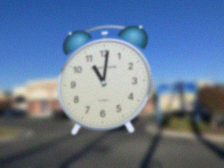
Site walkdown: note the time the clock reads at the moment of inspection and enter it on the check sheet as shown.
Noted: 11:01
